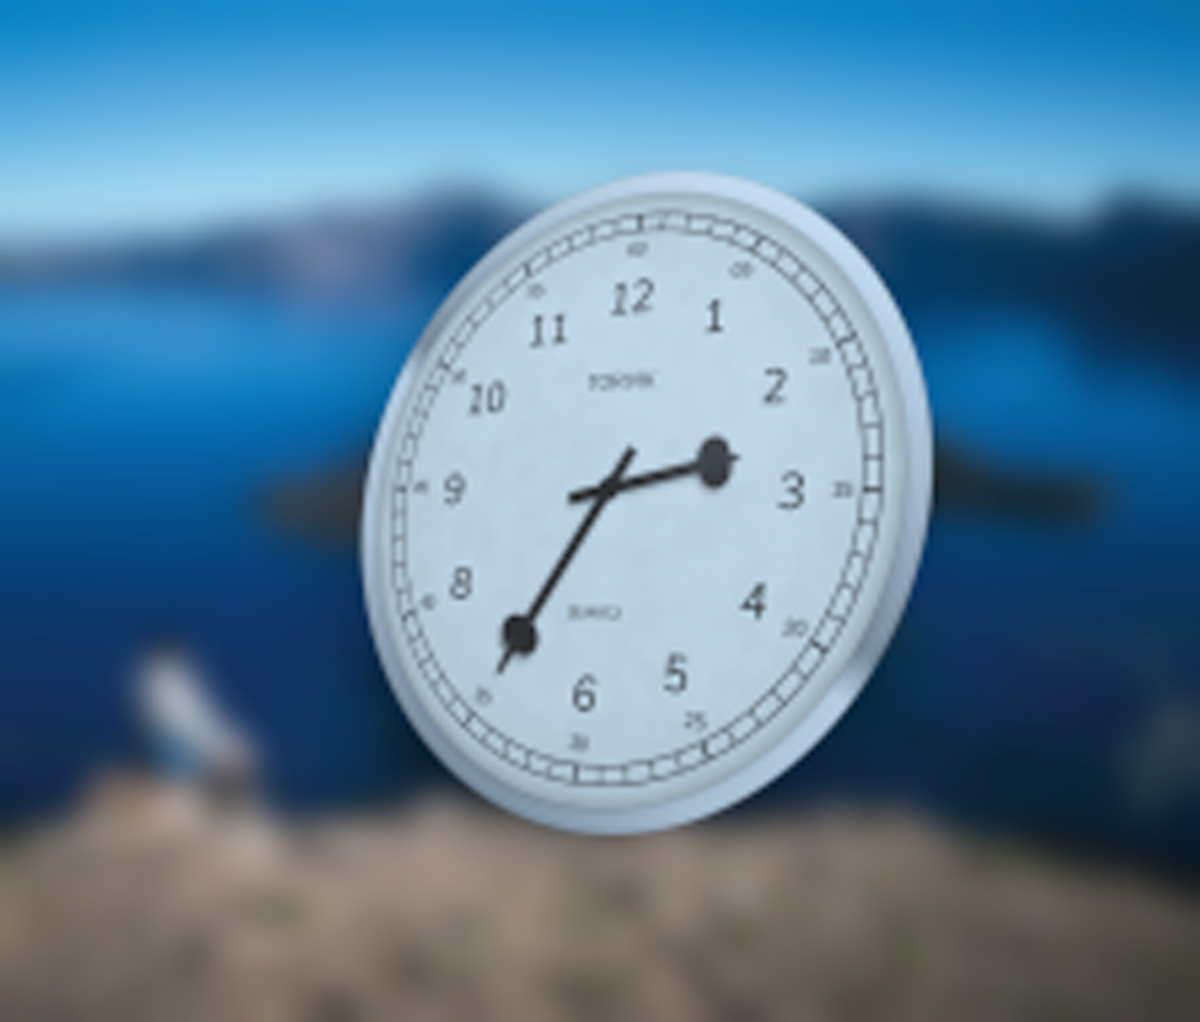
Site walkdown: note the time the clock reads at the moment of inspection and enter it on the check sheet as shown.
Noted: 2:35
